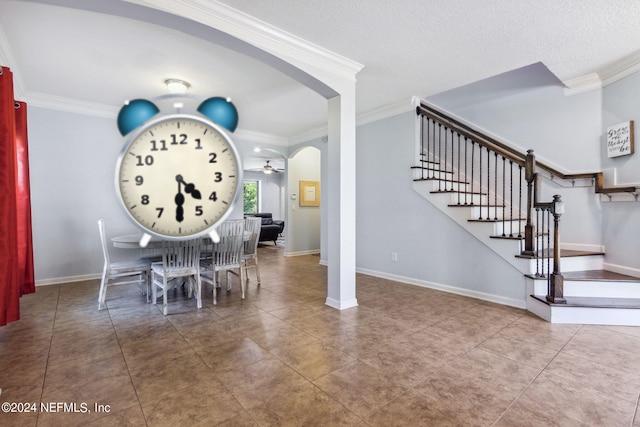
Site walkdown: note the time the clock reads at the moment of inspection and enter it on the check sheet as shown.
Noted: 4:30
